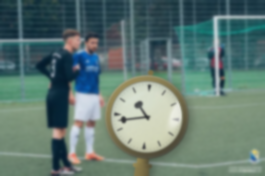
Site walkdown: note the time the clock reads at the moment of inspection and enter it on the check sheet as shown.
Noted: 10:43
